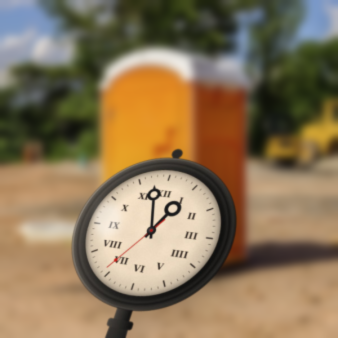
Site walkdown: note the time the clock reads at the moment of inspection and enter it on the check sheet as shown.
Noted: 12:57:36
